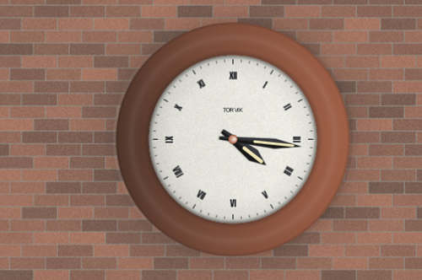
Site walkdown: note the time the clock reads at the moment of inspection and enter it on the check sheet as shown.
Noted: 4:16
